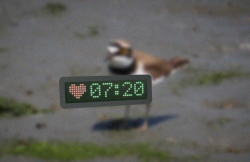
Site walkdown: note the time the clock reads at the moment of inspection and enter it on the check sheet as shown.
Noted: 7:20
